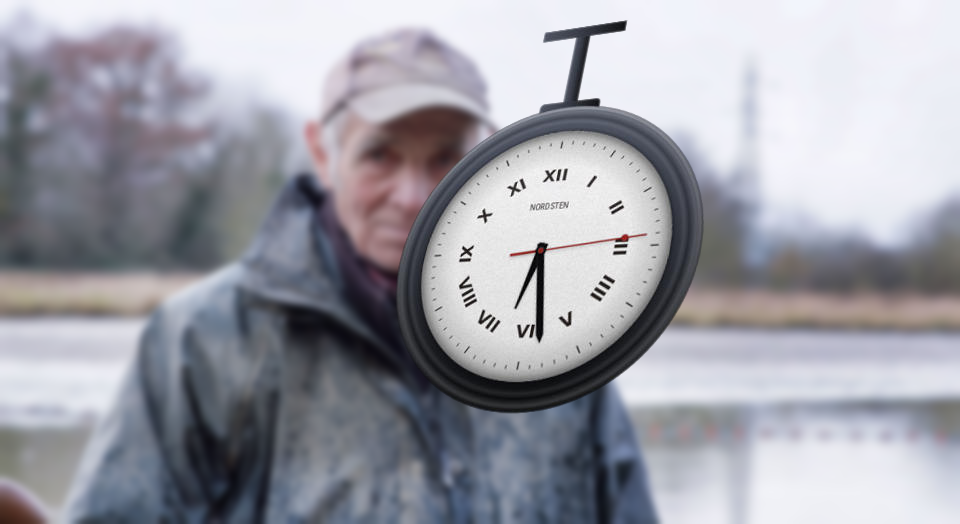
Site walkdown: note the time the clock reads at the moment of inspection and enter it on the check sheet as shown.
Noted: 6:28:14
